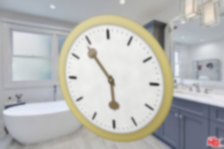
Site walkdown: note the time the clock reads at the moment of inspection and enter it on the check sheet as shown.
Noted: 5:54
